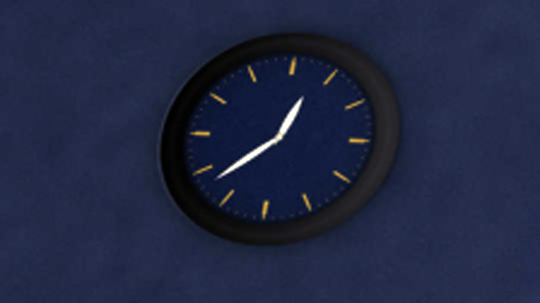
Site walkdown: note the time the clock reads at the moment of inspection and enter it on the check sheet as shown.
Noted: 12:38
